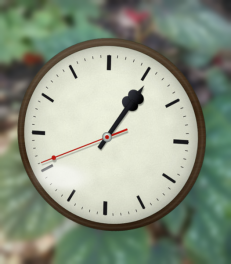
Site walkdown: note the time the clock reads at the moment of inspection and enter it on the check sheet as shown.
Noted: 1:05:41
